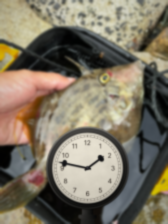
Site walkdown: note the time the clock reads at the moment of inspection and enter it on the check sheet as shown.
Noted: 1:47
